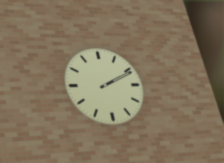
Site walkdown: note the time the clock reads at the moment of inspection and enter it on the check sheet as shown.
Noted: 2:11
